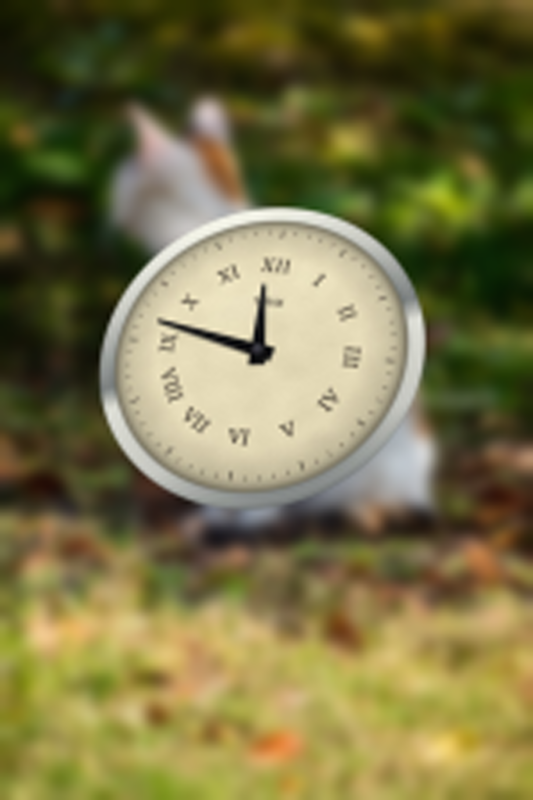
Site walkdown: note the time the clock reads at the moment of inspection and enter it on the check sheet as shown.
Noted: 11:47
